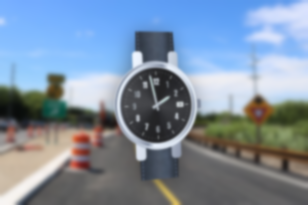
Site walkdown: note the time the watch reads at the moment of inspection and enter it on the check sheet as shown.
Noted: 1:58
